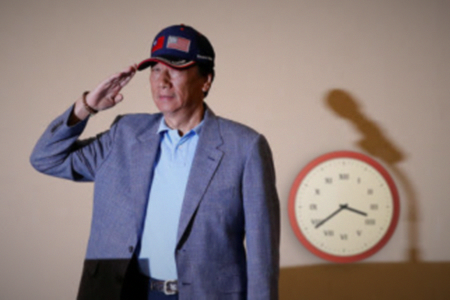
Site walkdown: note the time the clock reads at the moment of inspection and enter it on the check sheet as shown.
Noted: 3:39
